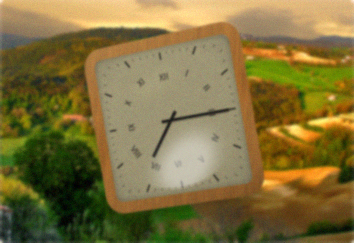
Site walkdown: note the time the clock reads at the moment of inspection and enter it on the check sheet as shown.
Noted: 7:15
